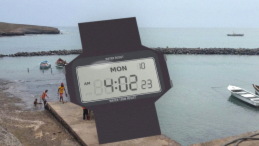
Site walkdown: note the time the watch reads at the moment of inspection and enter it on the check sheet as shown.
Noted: 4:02:23
